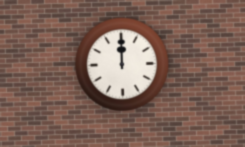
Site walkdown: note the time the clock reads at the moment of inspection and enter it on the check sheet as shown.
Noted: 12:00
